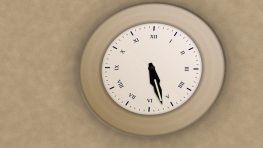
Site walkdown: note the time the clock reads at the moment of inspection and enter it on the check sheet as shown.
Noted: 5:27
